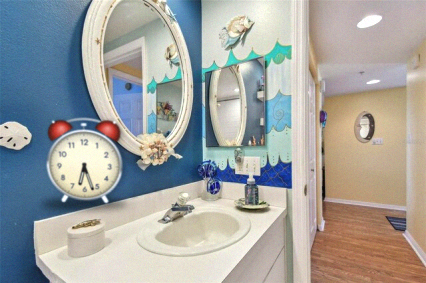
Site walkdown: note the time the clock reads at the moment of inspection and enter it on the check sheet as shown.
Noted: 6:27
